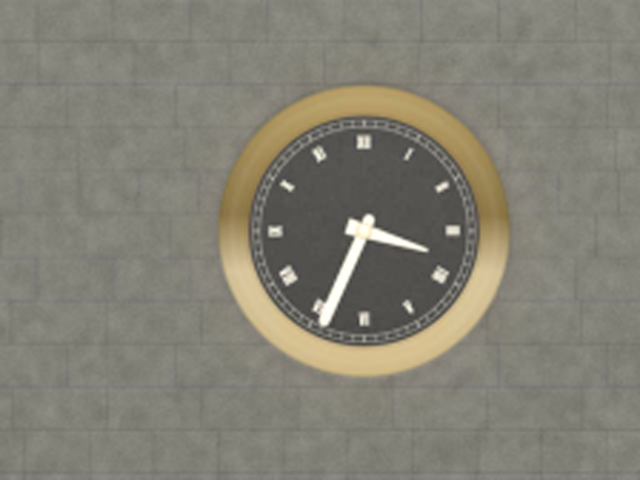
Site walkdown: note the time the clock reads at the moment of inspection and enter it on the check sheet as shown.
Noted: 3:34
